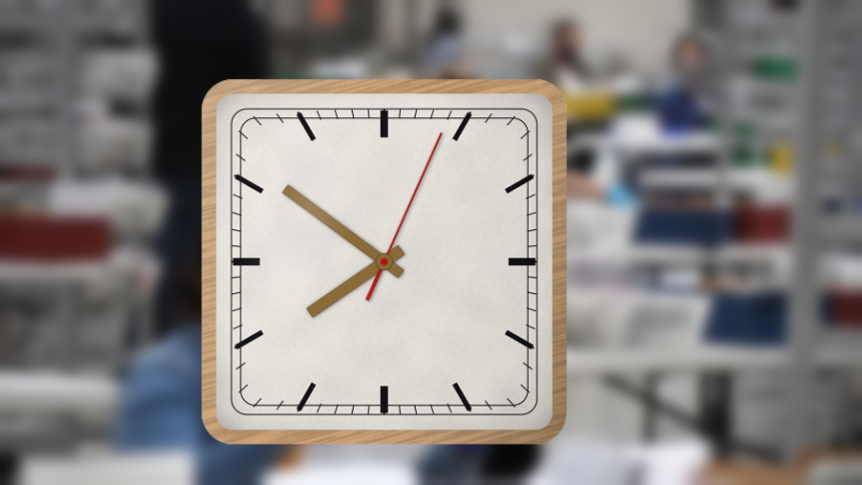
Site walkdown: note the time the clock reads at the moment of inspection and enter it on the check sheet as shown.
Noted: 7:51:04
